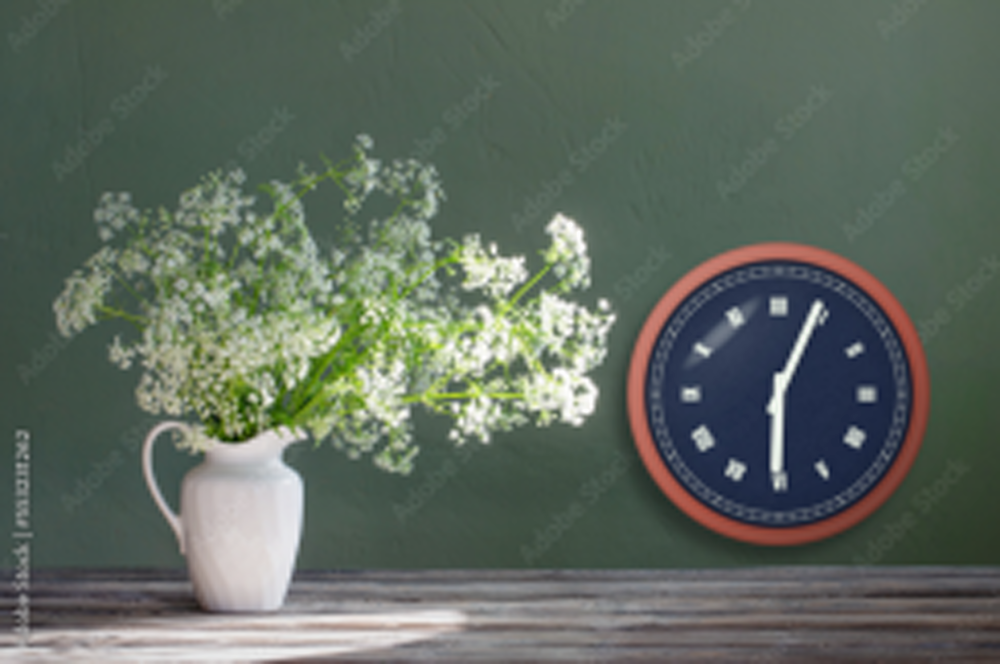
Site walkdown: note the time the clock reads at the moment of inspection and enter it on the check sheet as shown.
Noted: 6:04
